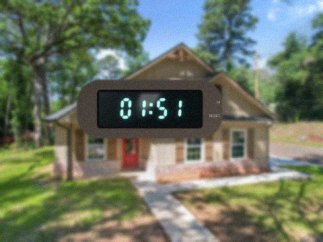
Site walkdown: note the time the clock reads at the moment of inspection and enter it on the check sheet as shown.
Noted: 1:51
